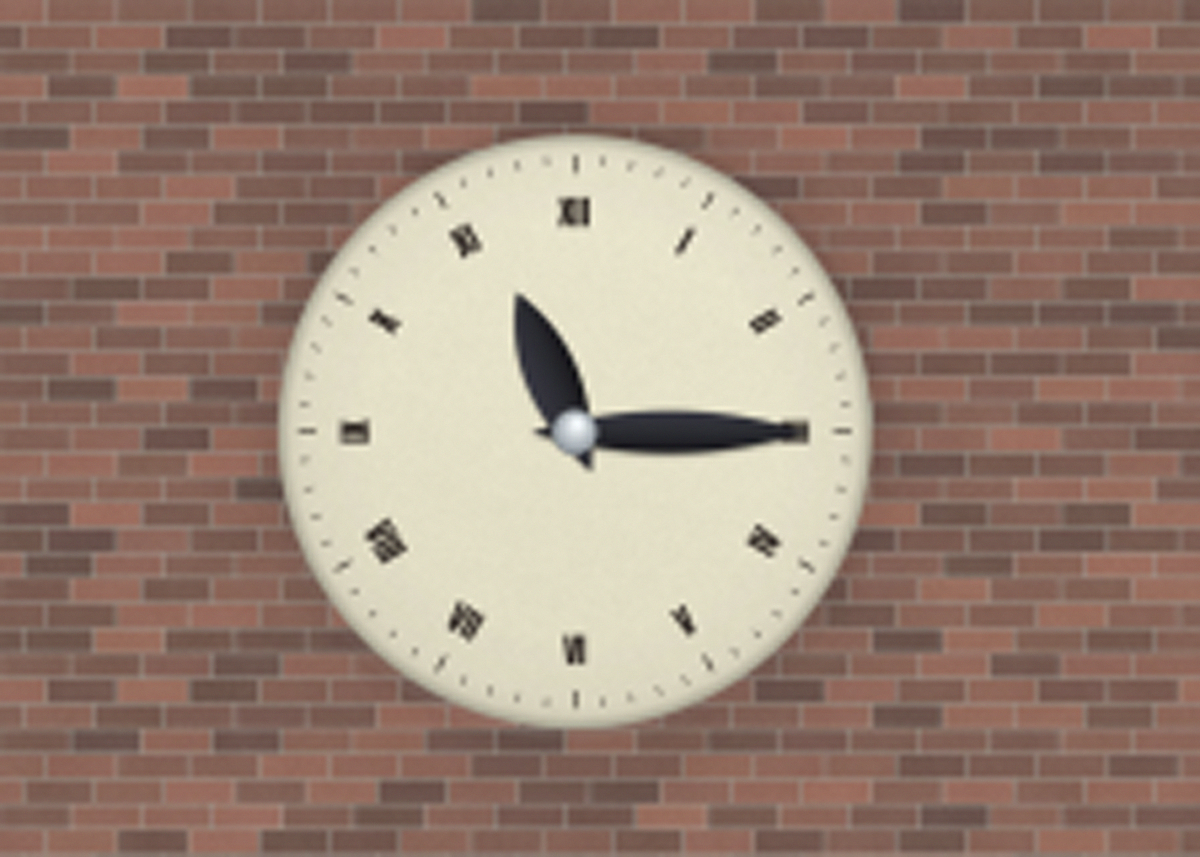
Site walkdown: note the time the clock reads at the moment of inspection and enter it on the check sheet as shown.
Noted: 11:15
